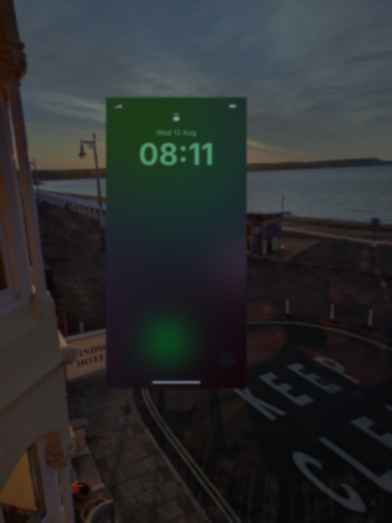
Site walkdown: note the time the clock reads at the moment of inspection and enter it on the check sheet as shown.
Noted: 8:11
